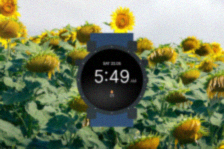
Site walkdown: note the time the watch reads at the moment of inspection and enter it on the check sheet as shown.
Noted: 5:49
